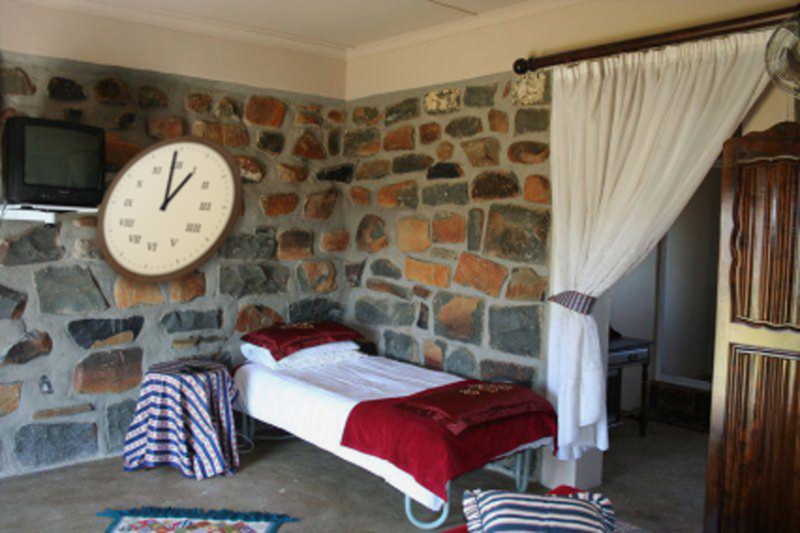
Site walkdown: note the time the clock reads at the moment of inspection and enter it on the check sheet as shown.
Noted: 12:59
